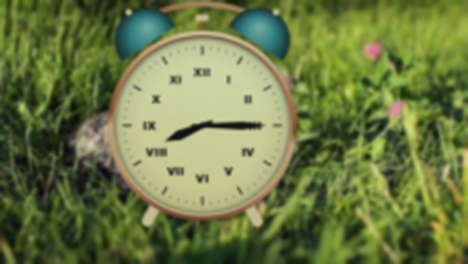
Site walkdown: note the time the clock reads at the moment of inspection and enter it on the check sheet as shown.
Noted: 8:15
